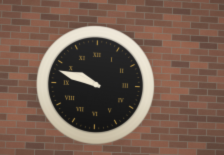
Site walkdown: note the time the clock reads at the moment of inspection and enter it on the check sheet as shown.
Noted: 9:48
